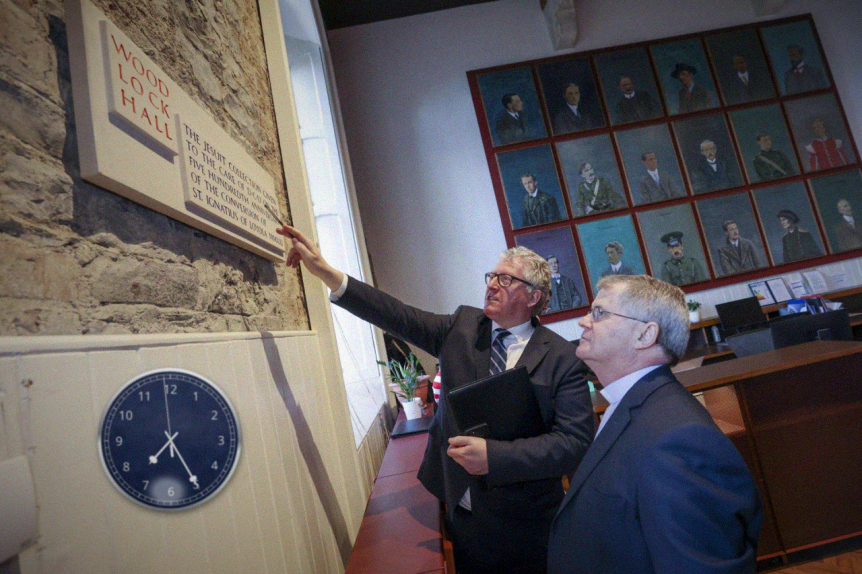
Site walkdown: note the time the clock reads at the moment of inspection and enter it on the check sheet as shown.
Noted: 7:24:59
